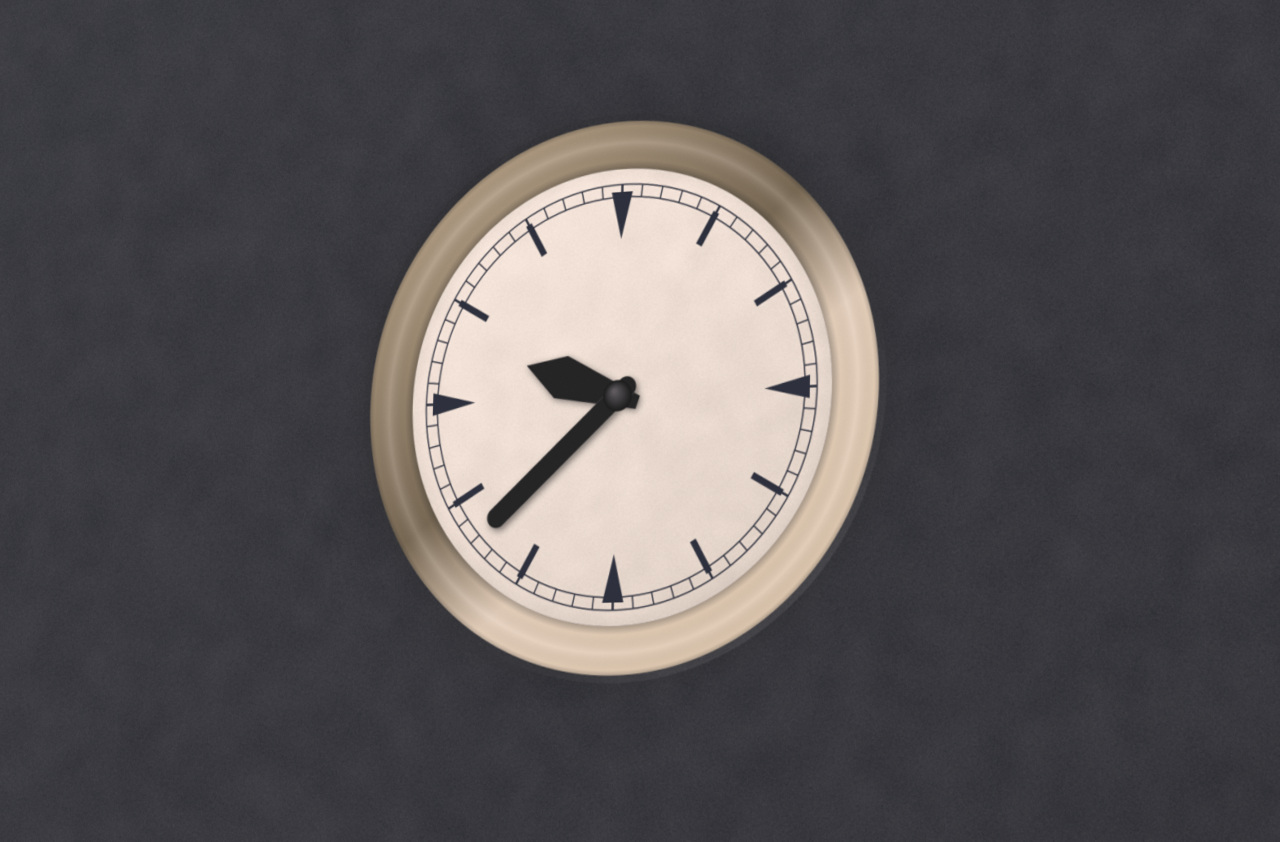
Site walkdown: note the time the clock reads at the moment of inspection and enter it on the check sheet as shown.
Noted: 9:38
